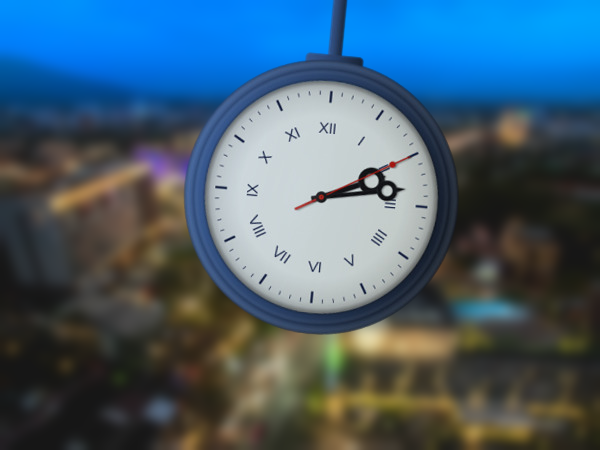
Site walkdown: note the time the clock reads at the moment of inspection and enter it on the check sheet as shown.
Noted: 2:13:10
